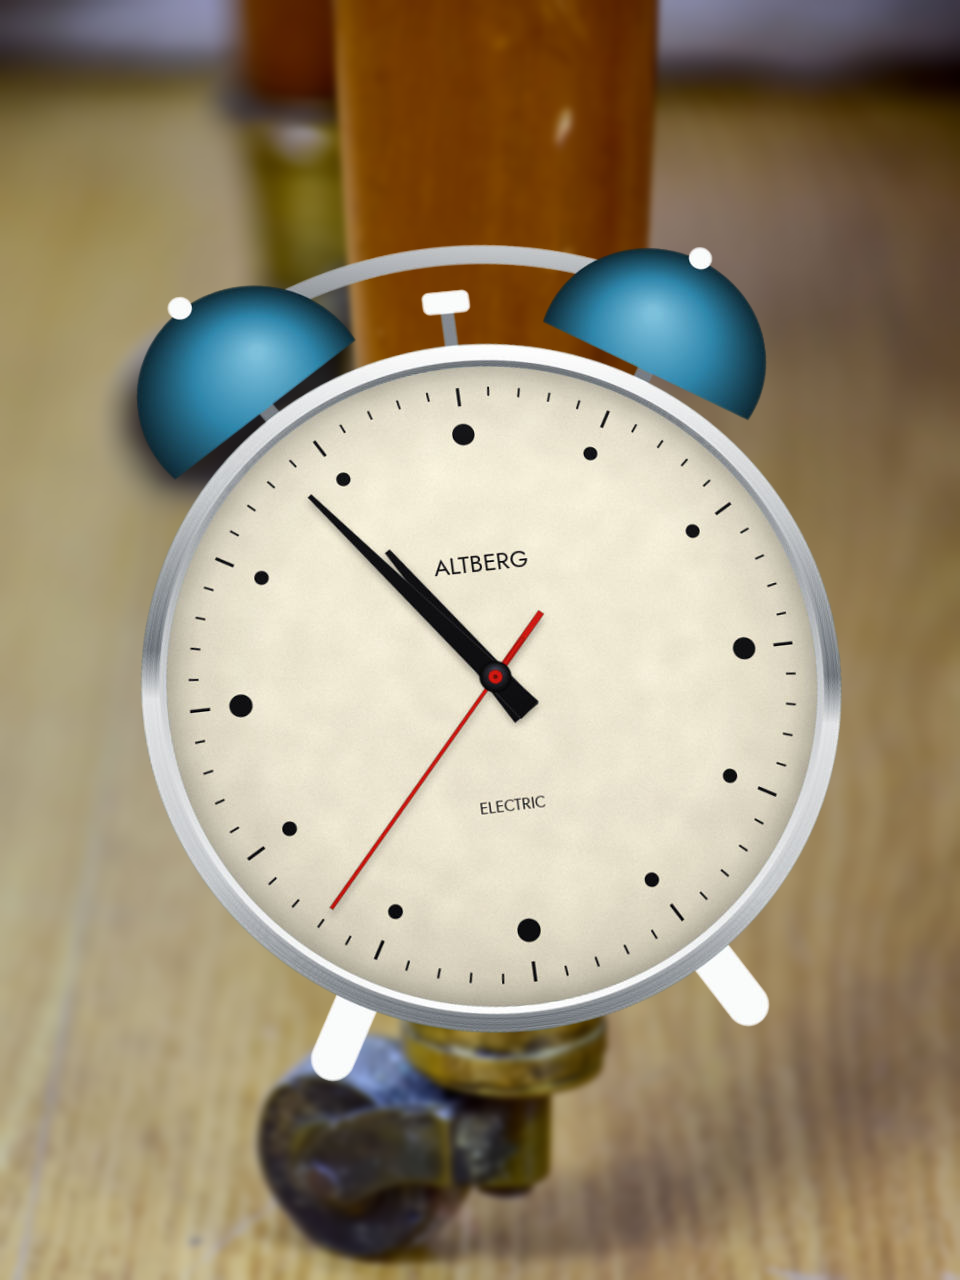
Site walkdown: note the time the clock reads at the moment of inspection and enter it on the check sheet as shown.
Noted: 10:53:37
